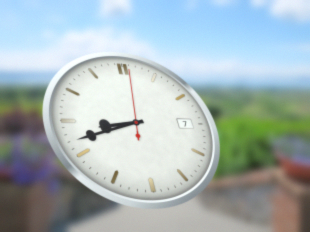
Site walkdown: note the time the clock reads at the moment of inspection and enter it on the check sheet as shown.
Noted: 8:42:01
